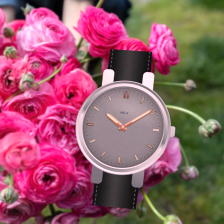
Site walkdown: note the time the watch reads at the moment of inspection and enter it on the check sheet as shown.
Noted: 10:09
